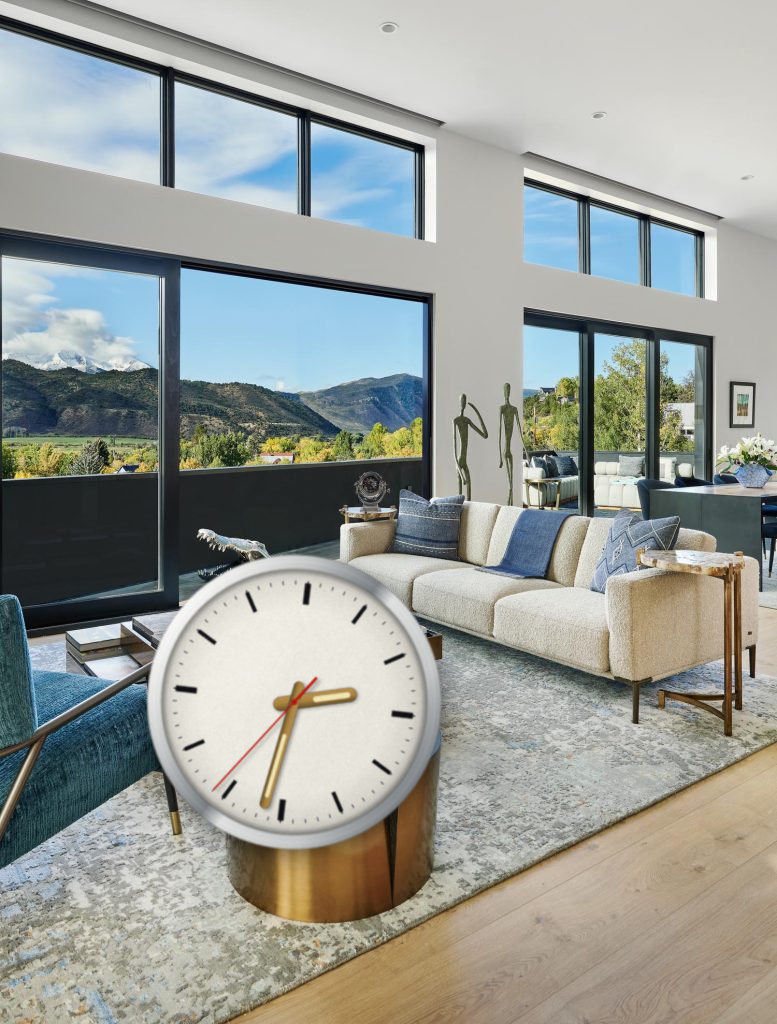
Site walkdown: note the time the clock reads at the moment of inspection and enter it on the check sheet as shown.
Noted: 2:31:36
